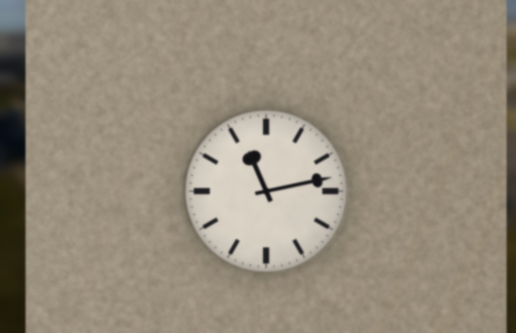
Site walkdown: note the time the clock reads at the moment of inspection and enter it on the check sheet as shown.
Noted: 11:13
